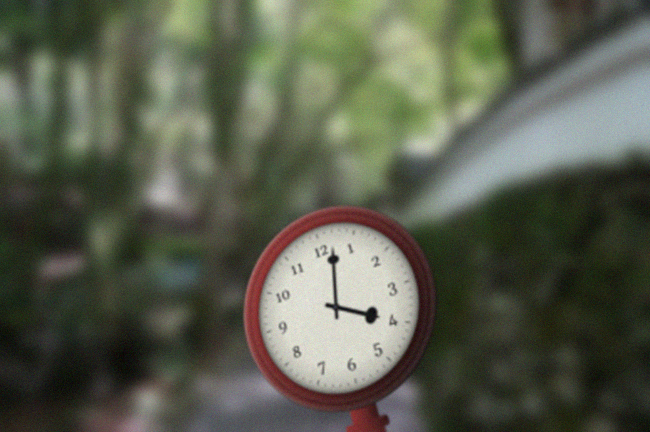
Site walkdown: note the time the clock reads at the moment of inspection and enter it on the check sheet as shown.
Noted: 4:02
